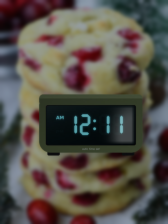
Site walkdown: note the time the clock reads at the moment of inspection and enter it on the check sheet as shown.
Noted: 12:11
